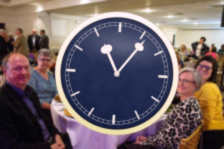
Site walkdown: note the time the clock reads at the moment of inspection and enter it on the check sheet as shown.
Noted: 11:06
